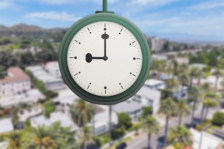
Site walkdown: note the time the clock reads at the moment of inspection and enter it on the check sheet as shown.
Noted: 9:00
